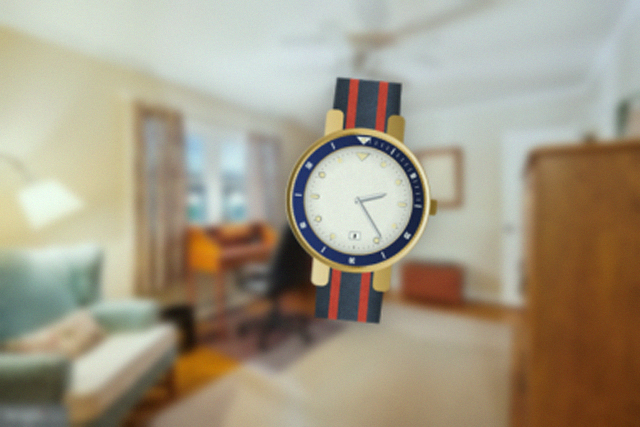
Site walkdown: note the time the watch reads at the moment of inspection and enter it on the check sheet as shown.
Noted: 2:24
